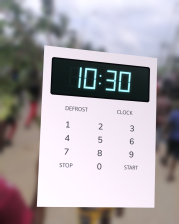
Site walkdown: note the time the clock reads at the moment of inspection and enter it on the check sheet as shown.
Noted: 10:30
